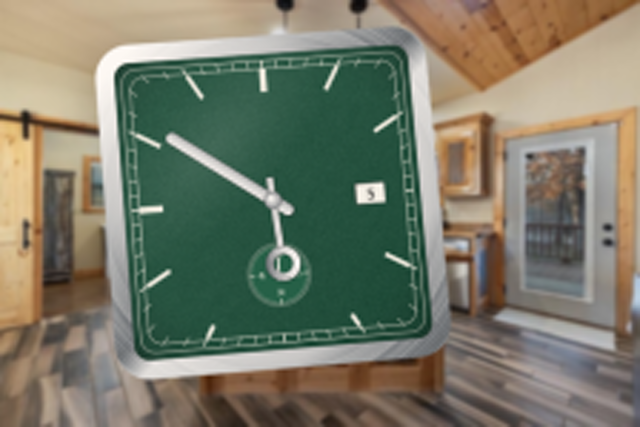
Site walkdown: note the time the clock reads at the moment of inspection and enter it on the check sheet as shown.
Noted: 5:51
